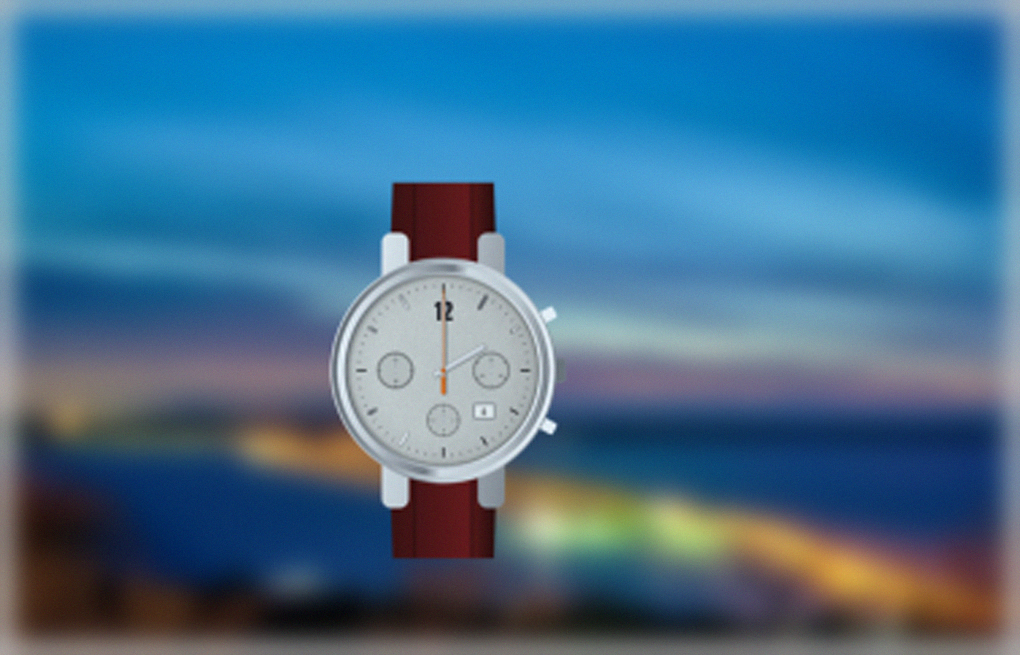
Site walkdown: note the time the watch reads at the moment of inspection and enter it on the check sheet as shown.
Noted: 2:00
